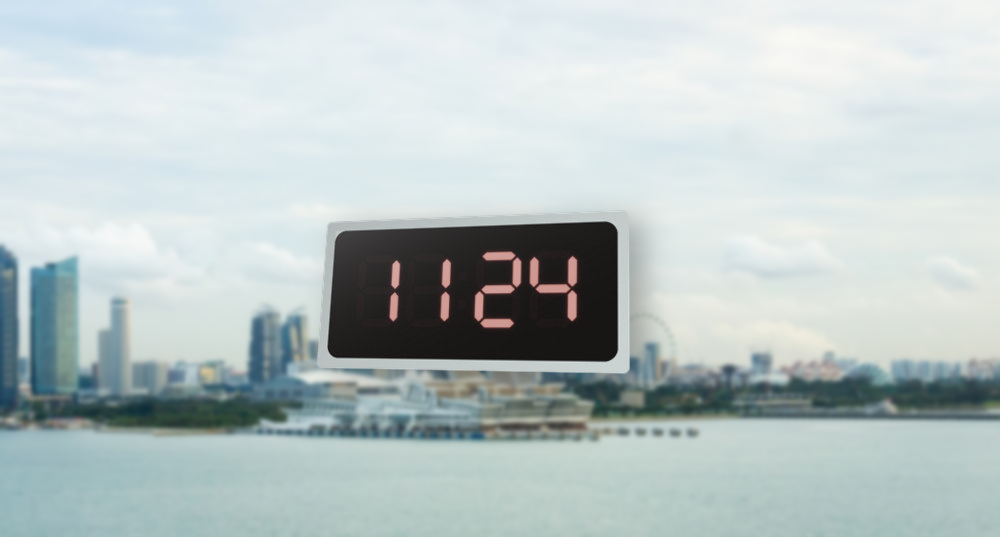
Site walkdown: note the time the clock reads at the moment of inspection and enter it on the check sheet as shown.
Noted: 11:24
